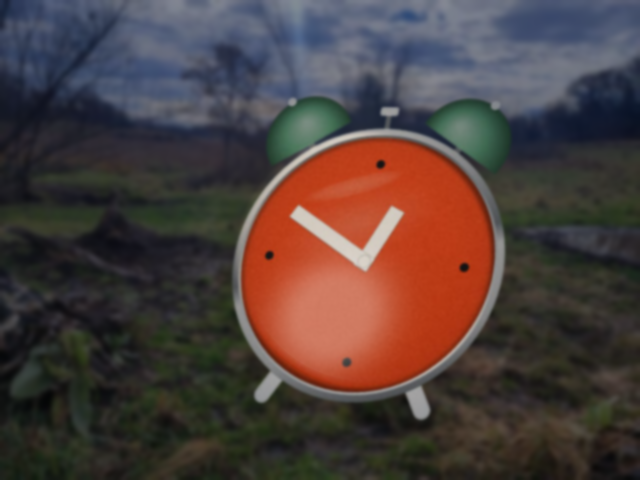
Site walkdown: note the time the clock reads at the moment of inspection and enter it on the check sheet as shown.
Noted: 12:50
